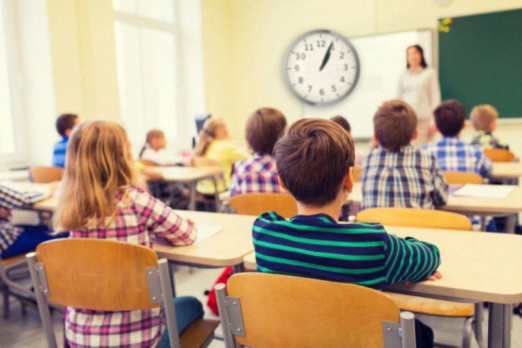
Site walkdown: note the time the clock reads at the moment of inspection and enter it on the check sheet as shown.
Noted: 1:04
